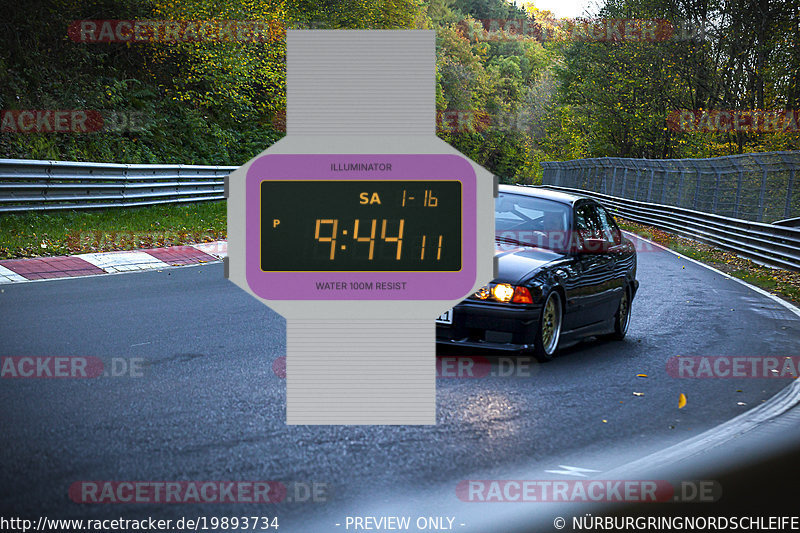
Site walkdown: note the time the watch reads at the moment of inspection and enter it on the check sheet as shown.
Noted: 9:44:11
